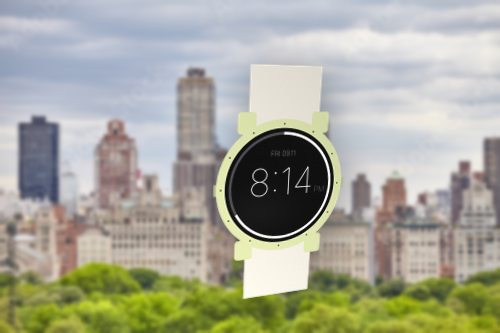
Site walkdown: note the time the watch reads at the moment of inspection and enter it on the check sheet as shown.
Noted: 8:14
